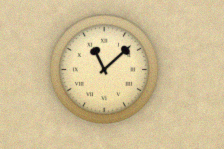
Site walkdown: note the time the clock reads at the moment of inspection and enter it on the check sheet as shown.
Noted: 11:08
